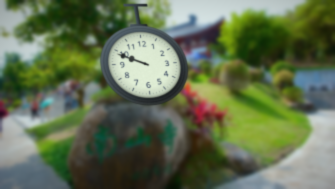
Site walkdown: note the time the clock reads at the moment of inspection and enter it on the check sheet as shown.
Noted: 9:49
